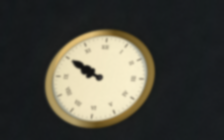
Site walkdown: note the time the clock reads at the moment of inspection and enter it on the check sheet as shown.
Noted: 9:50
